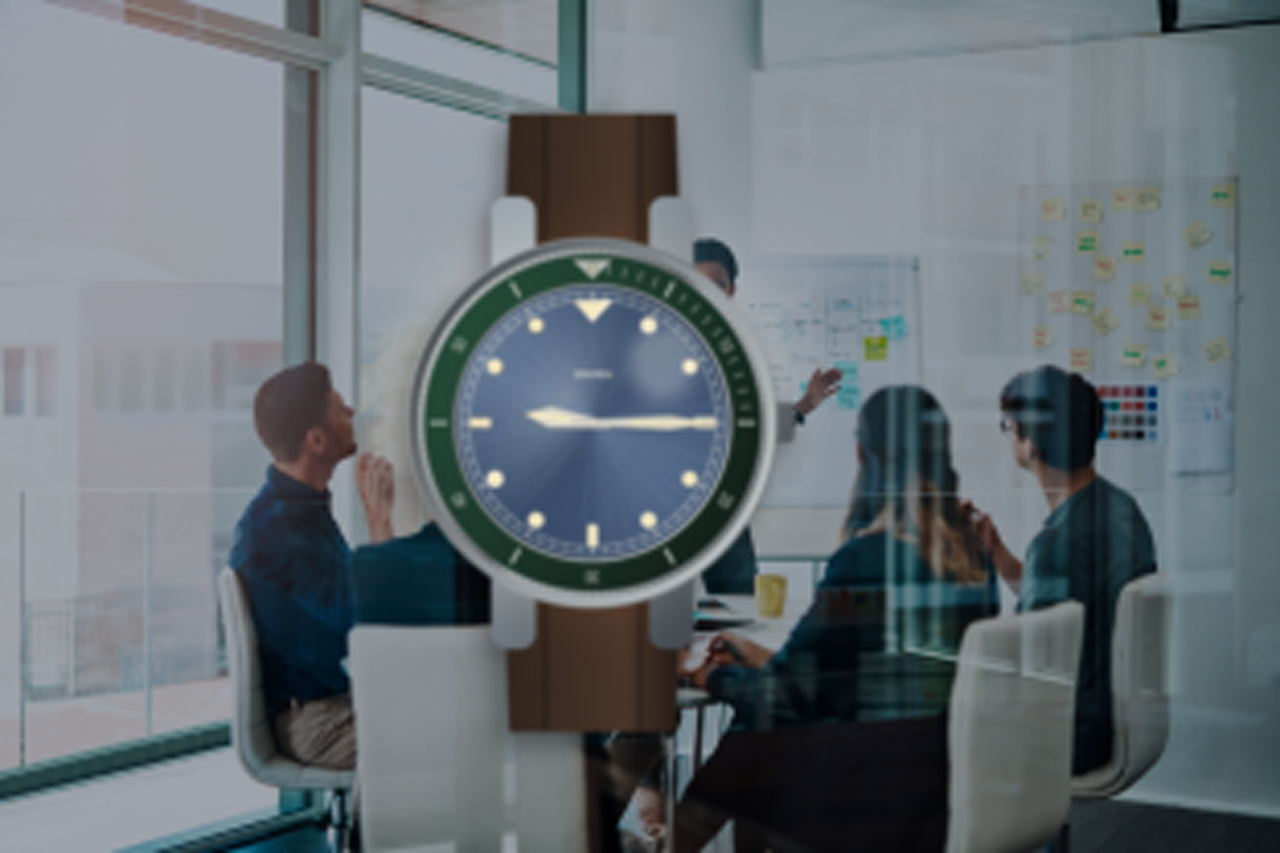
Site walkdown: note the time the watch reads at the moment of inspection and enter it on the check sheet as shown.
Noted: 9:15
